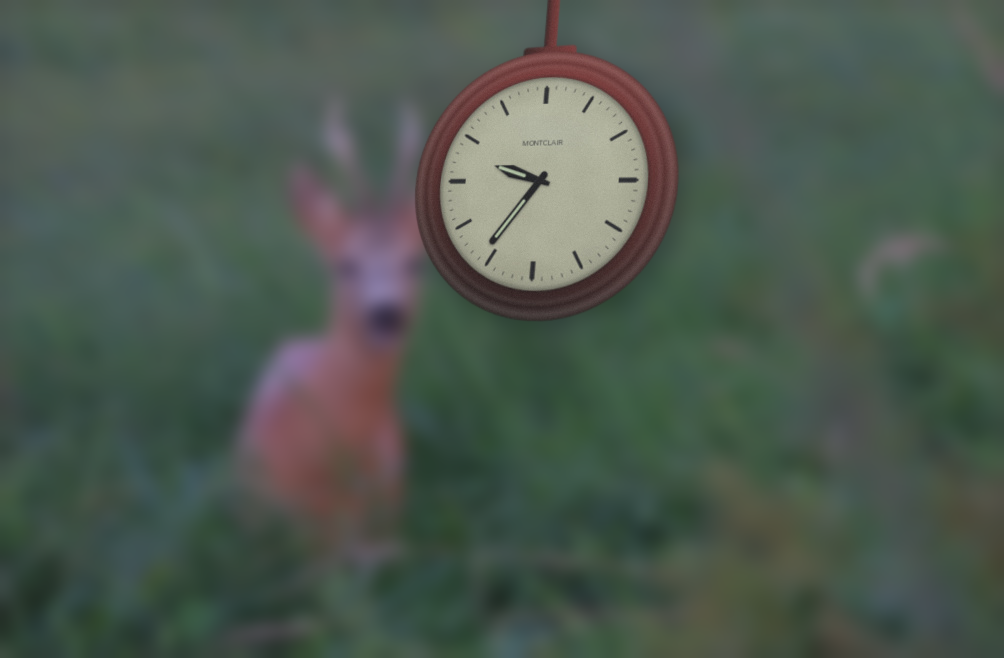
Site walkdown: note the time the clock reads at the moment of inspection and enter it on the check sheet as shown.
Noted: 9:36
